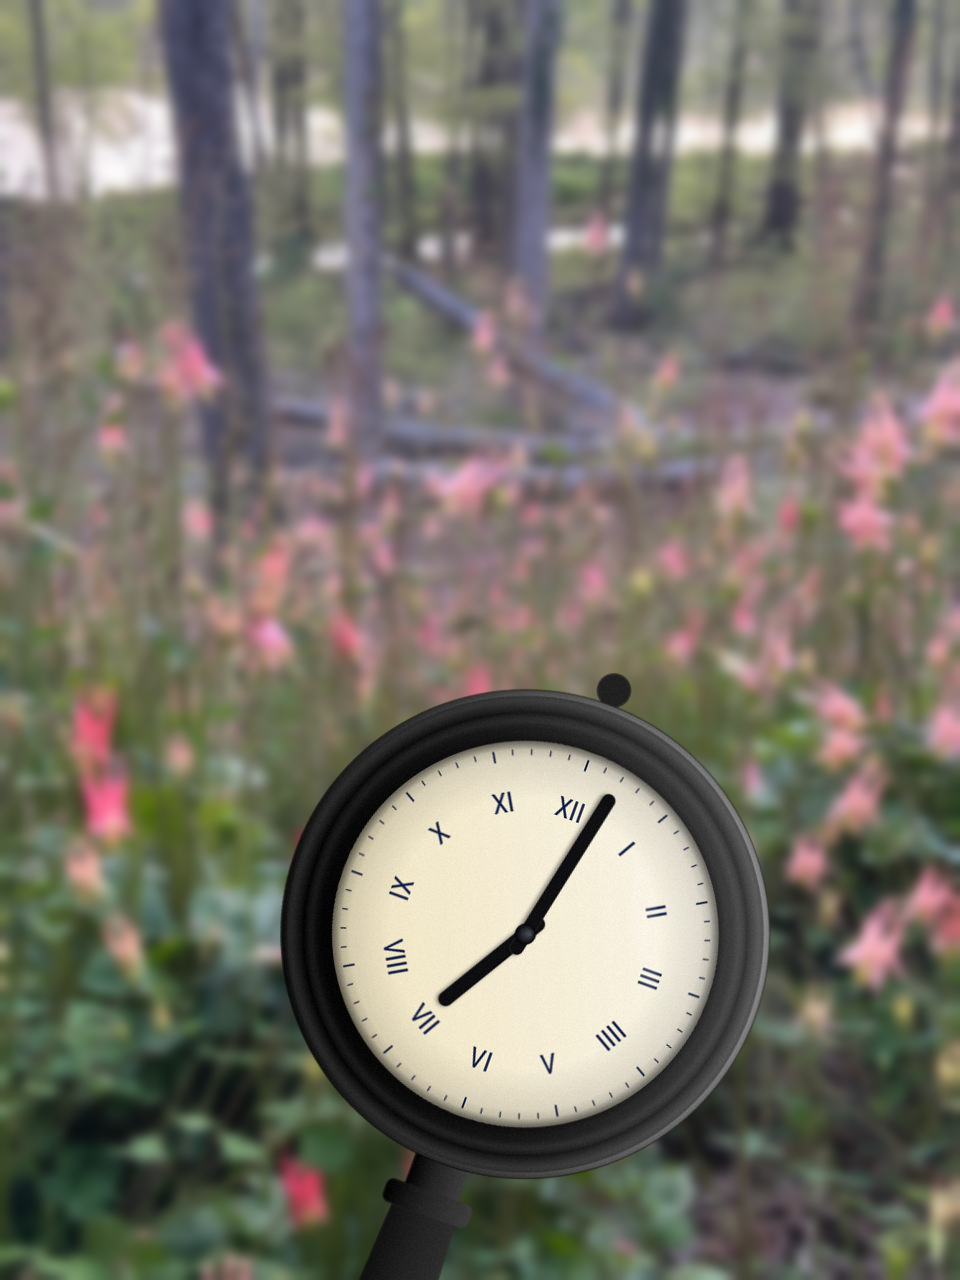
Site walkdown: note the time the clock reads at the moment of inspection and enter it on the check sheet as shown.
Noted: 7:02
